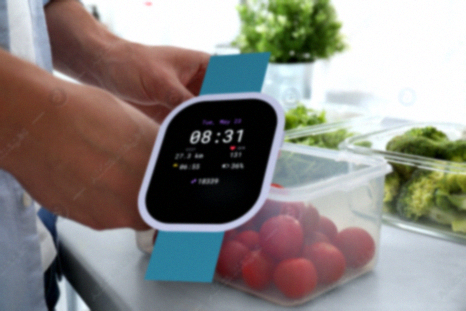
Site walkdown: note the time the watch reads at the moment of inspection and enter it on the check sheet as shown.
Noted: 8:31
